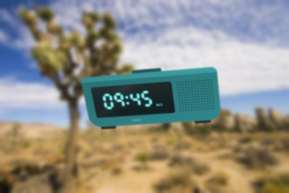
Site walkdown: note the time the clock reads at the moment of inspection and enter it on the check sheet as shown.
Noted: 9:45
